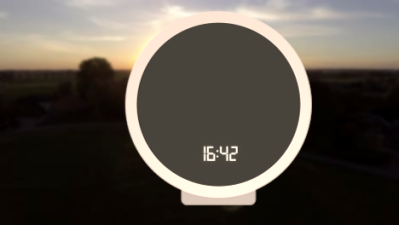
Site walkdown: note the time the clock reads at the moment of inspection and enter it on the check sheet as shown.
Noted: 16:42
